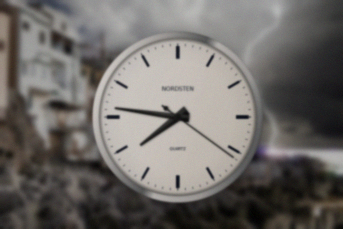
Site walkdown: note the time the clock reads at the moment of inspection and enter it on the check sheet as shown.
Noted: 7:46:21
